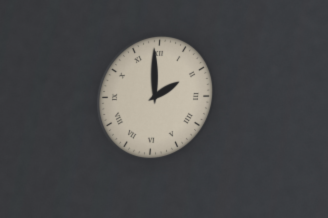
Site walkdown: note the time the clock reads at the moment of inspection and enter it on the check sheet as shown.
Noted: 1:59
